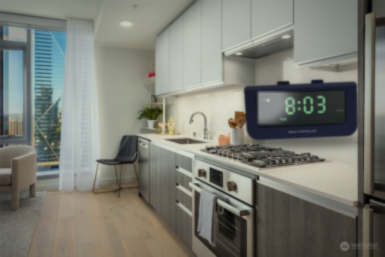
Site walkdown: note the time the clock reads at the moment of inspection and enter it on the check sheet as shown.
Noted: 8:03
